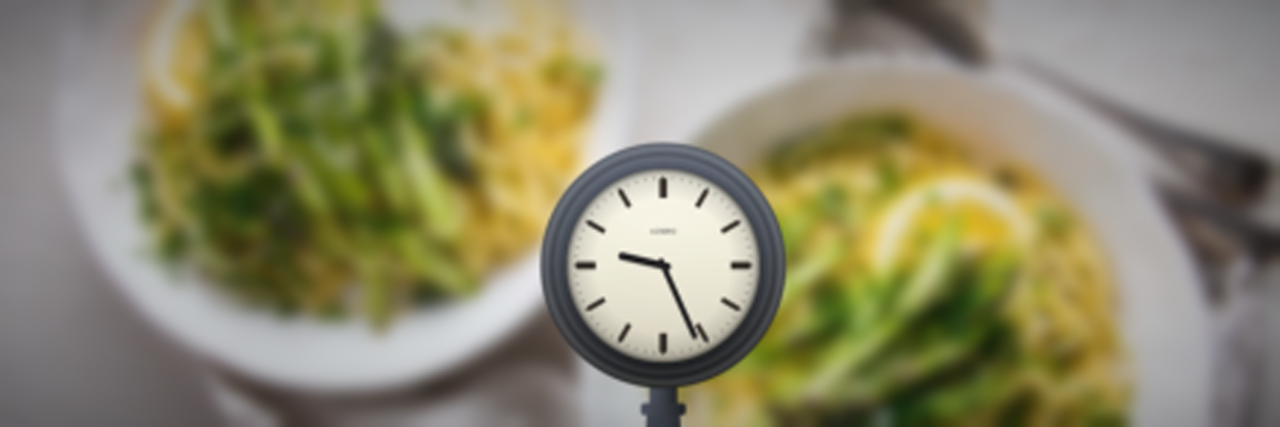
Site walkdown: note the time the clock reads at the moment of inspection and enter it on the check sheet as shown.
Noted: 9:26
